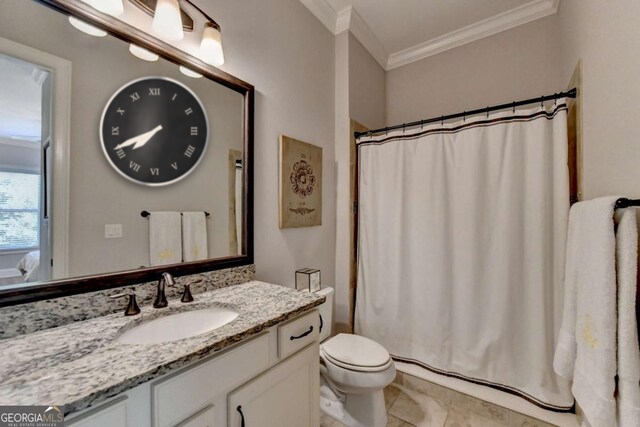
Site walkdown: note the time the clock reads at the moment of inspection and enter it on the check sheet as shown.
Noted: 7:41
